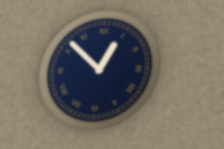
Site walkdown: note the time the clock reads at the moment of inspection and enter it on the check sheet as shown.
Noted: 12:52
